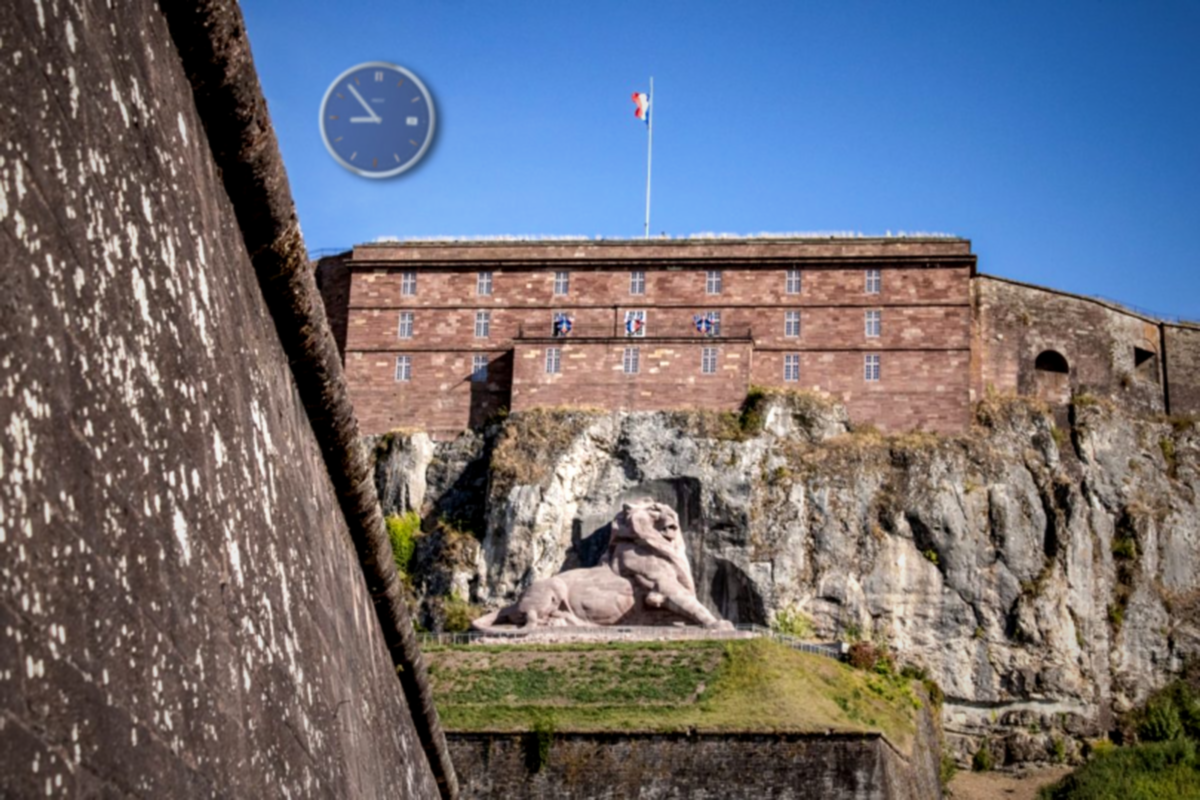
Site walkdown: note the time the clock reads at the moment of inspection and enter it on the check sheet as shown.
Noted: 8:53
